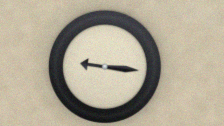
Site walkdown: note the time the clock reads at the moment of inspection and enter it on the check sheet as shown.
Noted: 9:16
